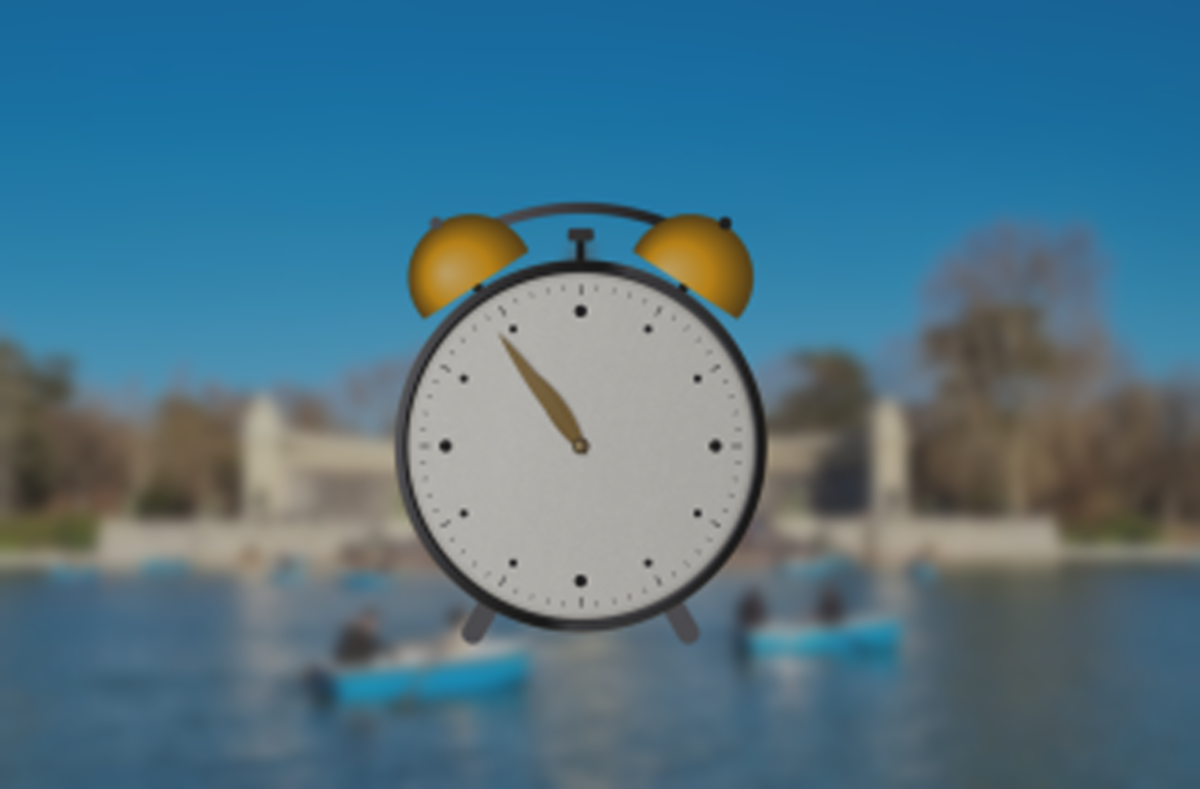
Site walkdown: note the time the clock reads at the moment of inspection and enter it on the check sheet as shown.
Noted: 10:54
